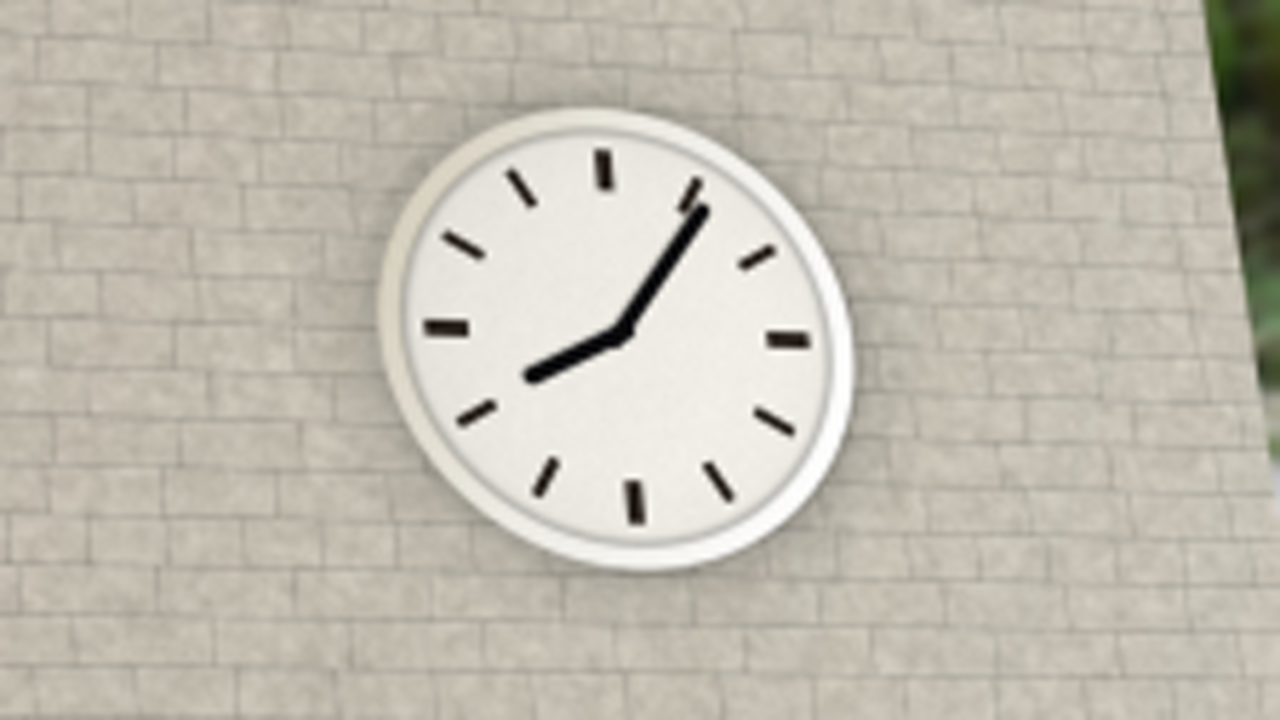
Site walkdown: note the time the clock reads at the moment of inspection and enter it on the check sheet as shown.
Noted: 8:06
